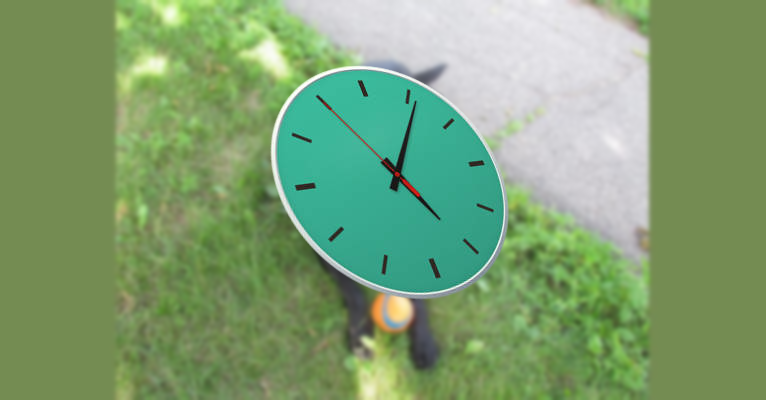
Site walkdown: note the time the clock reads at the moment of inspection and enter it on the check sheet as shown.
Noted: 5:05:55
